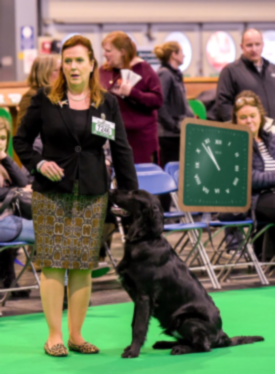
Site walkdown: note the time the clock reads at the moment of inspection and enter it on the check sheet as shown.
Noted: 10:53
